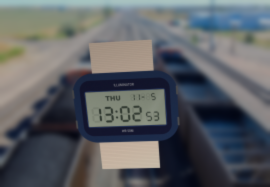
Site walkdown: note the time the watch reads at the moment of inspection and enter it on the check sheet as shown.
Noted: 13:02:53
